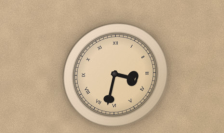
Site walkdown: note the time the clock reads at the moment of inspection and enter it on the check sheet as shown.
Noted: 3:32
